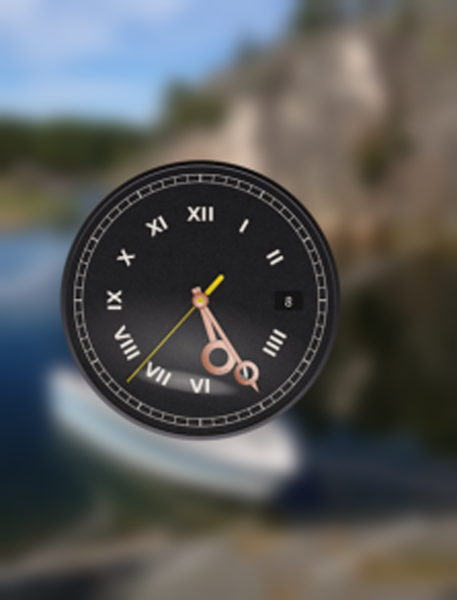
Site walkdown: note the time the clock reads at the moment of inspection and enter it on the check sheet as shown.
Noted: 5:24:37
